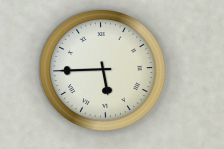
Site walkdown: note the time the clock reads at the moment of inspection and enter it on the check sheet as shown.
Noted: 5:45
